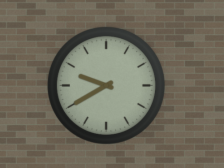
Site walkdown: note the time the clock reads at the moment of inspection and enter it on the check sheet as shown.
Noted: 9:40
